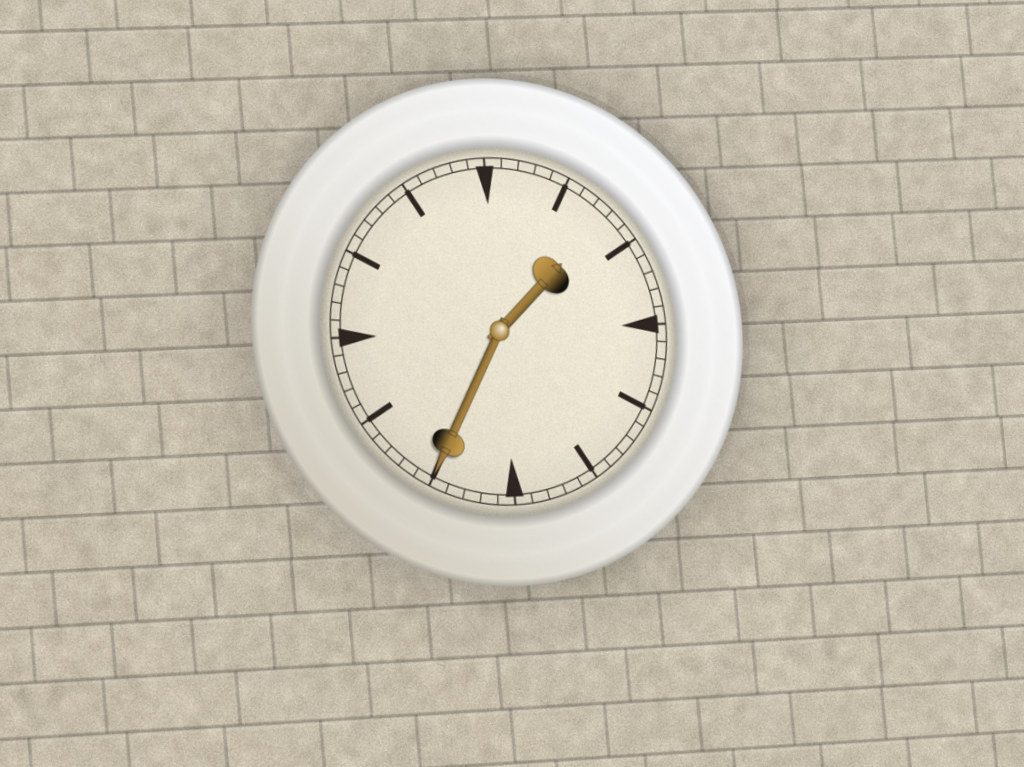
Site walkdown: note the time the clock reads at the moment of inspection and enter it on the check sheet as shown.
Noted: 1:35
